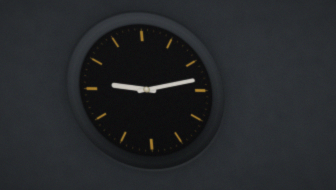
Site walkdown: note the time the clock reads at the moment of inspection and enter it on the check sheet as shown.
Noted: 9:13
